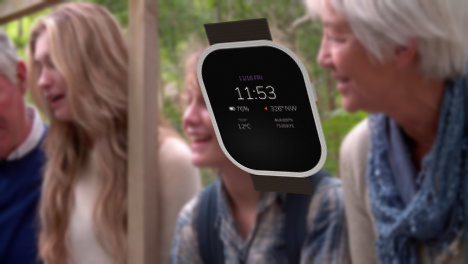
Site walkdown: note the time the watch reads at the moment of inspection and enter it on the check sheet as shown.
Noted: 11:53
